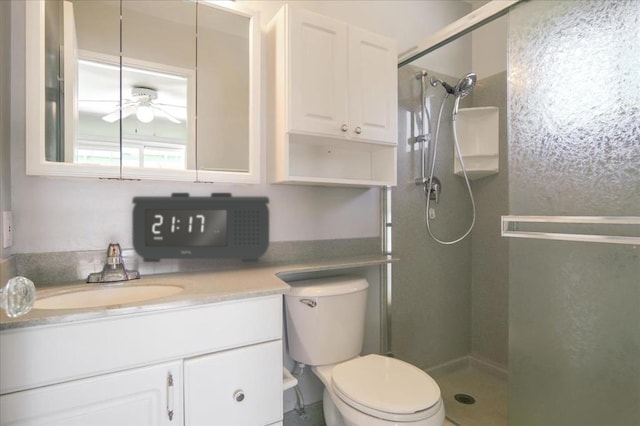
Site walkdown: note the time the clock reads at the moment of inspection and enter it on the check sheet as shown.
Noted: 21:17
